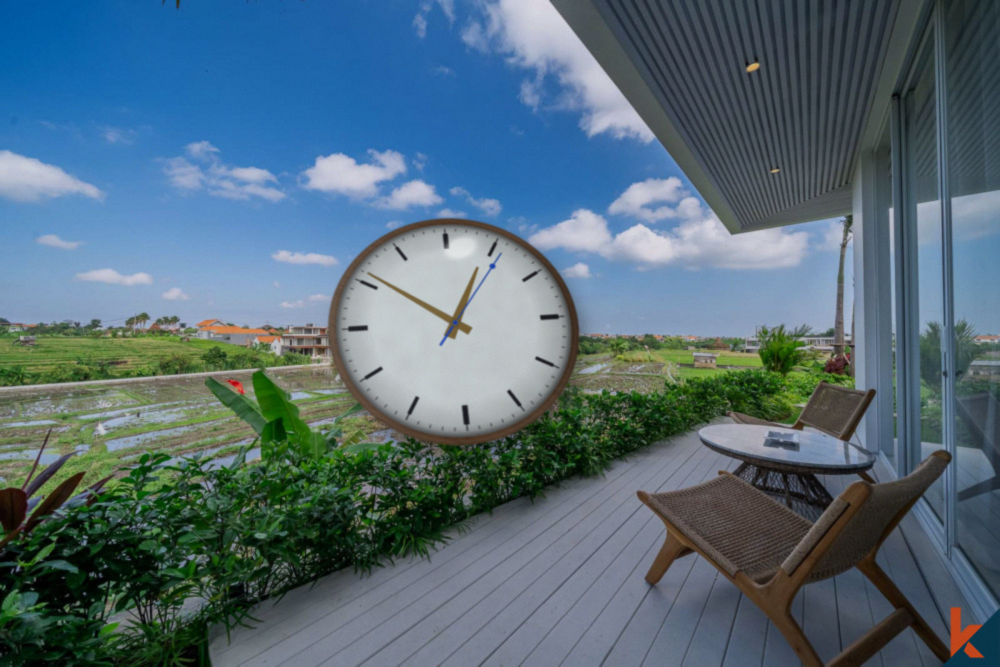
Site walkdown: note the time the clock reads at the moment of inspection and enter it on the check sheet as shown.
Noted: 12:51:06
